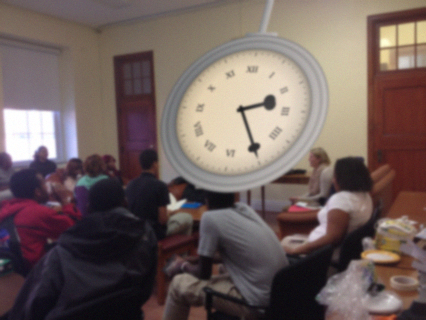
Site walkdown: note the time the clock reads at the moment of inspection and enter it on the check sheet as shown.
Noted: 2:25
